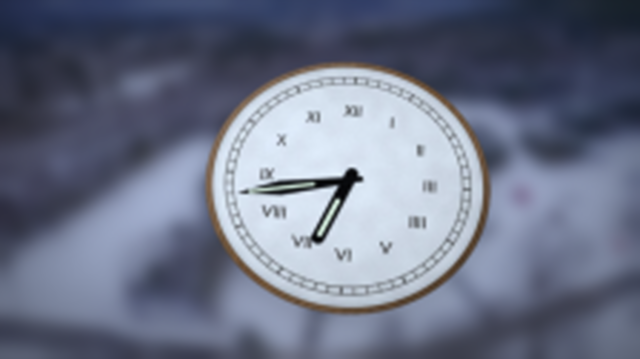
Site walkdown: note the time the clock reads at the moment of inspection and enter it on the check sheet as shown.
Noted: 6:43
